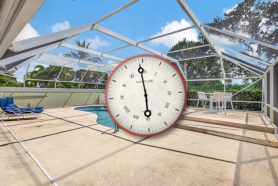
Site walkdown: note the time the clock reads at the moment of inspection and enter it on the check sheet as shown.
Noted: 5:59
